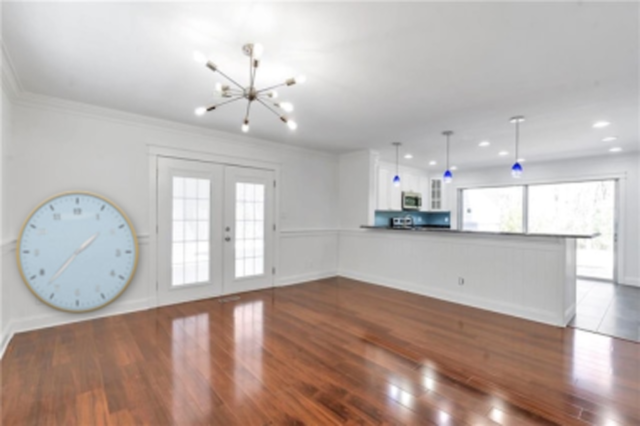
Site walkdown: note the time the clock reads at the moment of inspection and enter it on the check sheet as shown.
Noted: 1:37
